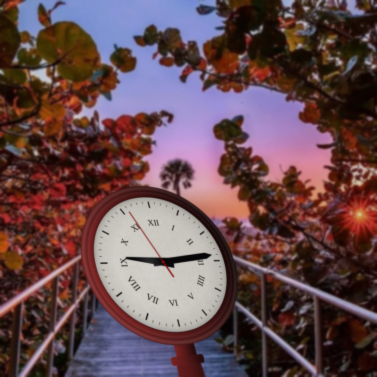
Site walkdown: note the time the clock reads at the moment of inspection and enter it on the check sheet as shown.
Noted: 9:13:56
